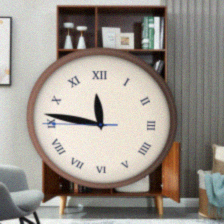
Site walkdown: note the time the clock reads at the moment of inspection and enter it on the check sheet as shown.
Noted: 11:46:45
